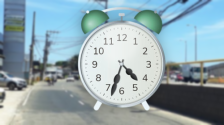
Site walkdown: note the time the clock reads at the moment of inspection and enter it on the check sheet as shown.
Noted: 4:33
